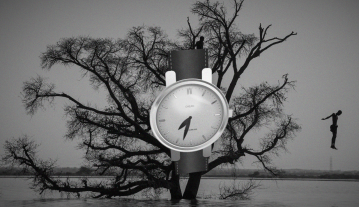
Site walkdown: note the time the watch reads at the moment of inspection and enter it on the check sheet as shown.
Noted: 7:33
